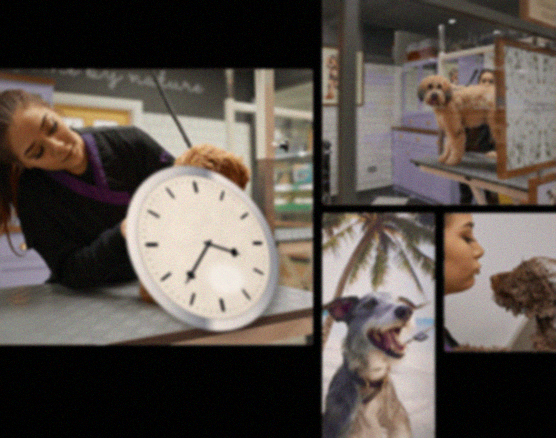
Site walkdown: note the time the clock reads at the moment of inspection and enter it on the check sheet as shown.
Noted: 3:37
